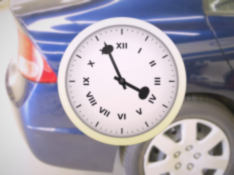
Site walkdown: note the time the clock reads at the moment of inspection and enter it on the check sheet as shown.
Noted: 3:56
